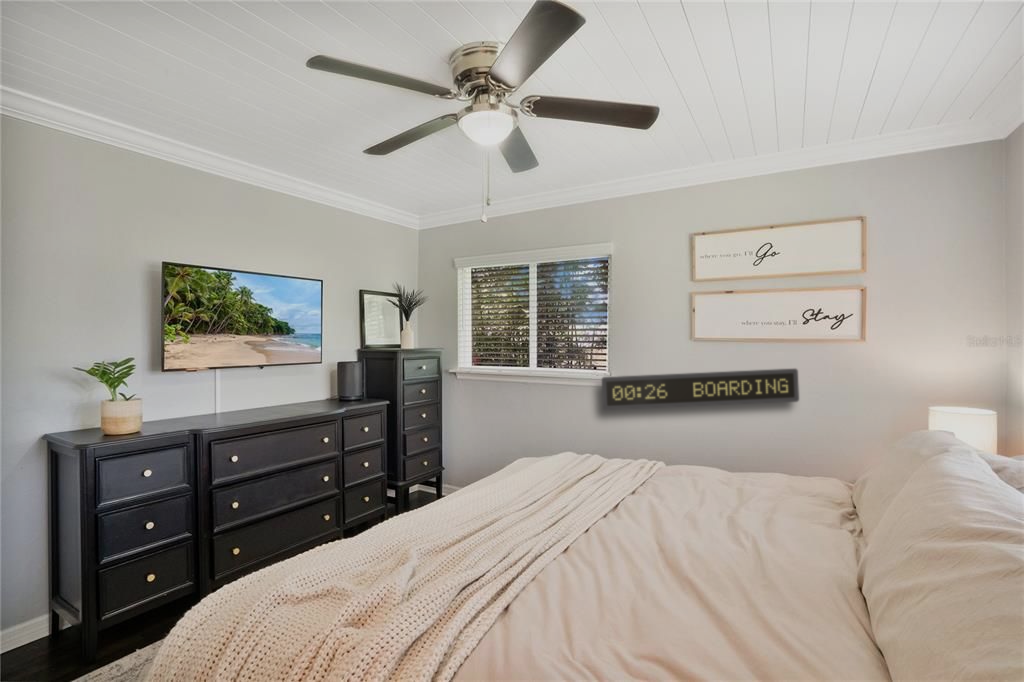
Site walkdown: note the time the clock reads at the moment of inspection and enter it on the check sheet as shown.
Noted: 0:26
